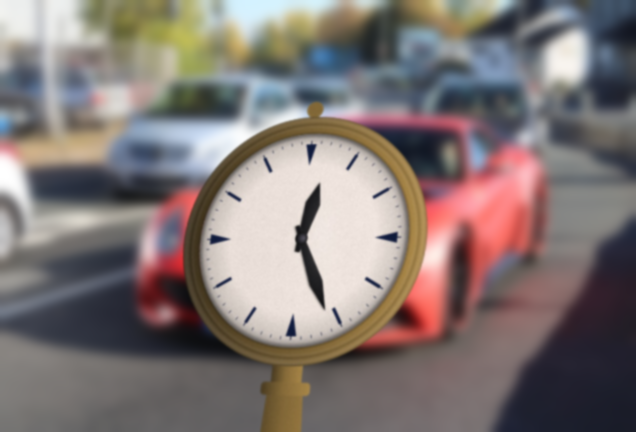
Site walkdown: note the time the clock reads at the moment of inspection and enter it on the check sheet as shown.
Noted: 12:26
